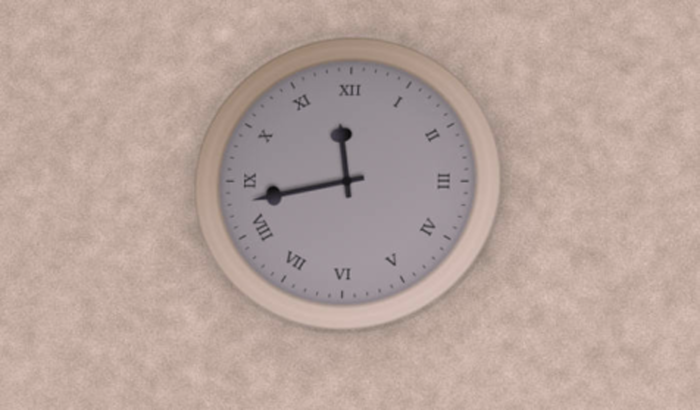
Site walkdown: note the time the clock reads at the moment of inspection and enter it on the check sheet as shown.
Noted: 11:43
